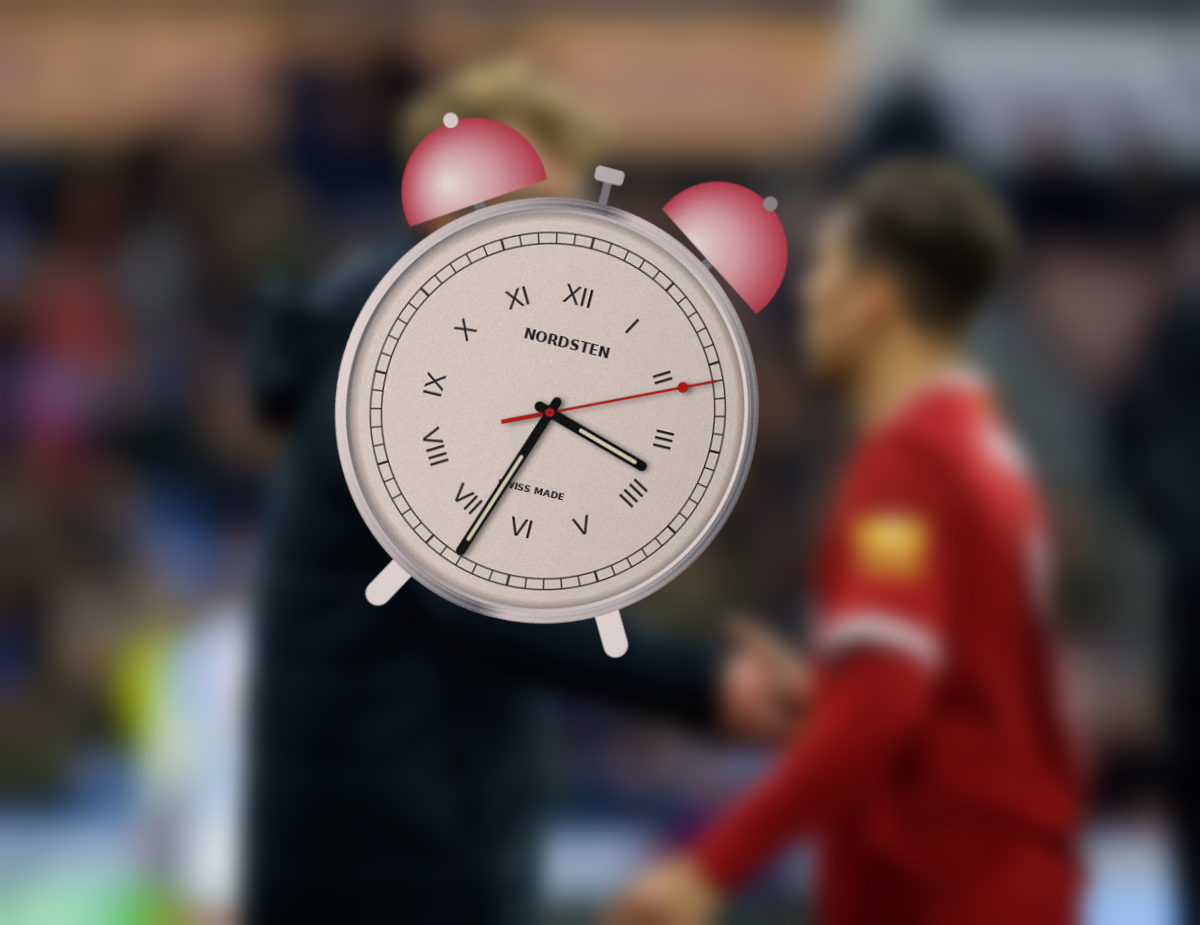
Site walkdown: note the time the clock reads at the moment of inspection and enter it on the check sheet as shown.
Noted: 3:33:11
